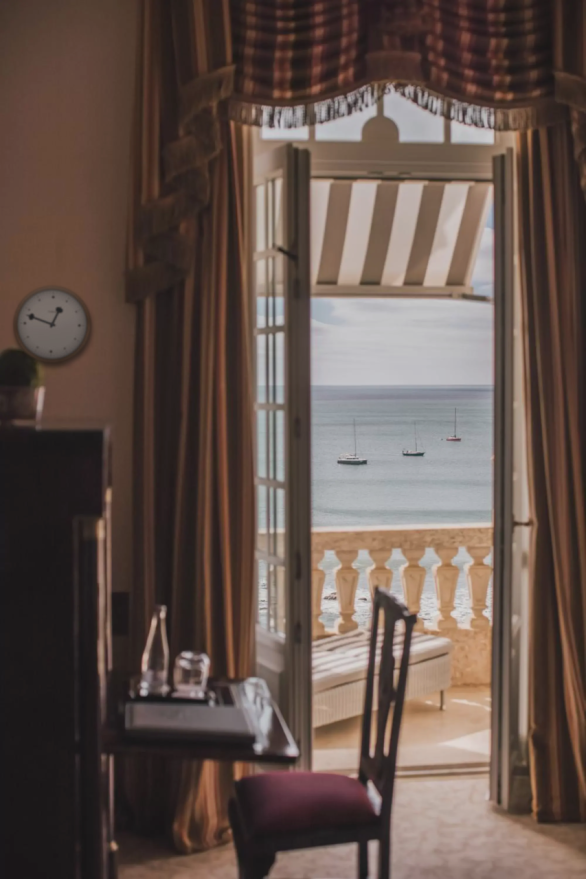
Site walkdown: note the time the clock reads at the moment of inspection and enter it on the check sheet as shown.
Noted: 12:48
